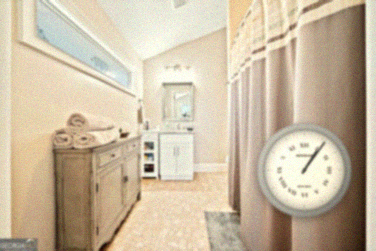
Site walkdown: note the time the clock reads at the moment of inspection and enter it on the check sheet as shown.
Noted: 1:06
